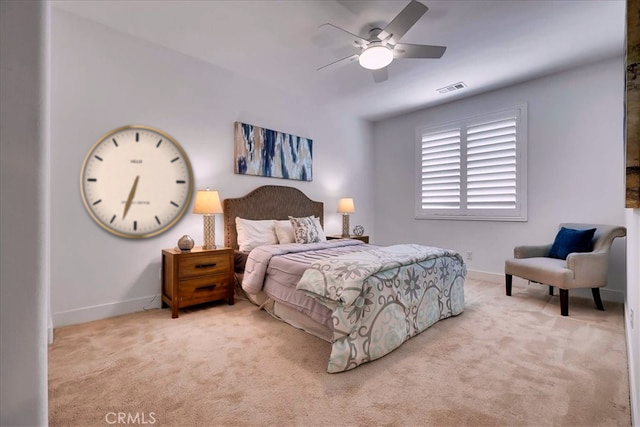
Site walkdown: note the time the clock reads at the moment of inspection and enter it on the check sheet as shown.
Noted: 6:33
